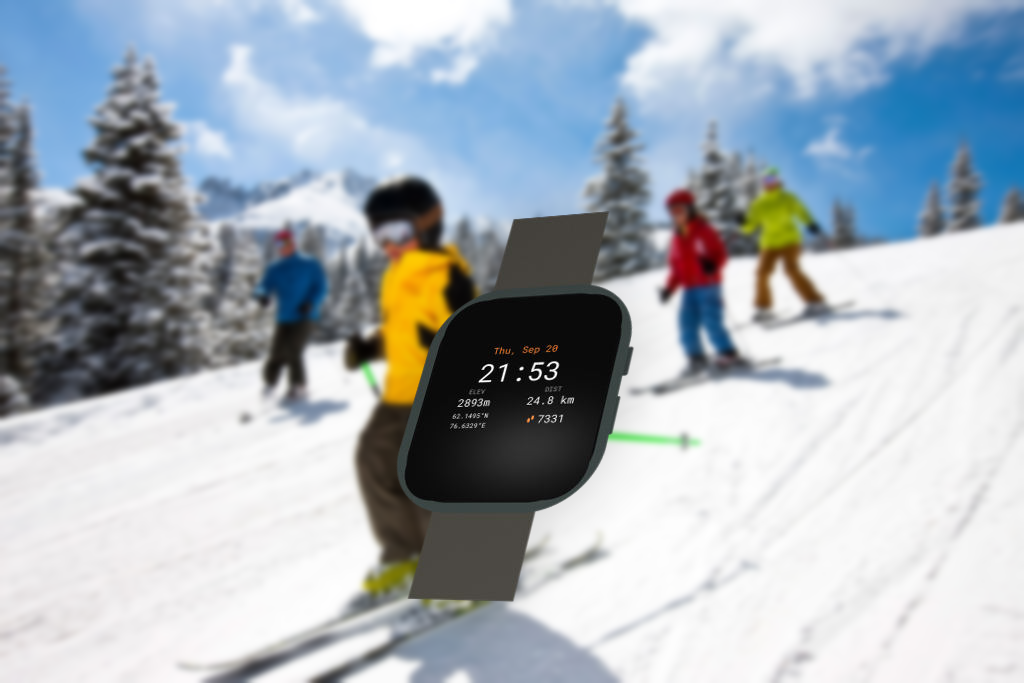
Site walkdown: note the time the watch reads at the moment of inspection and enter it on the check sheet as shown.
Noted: 21:53
